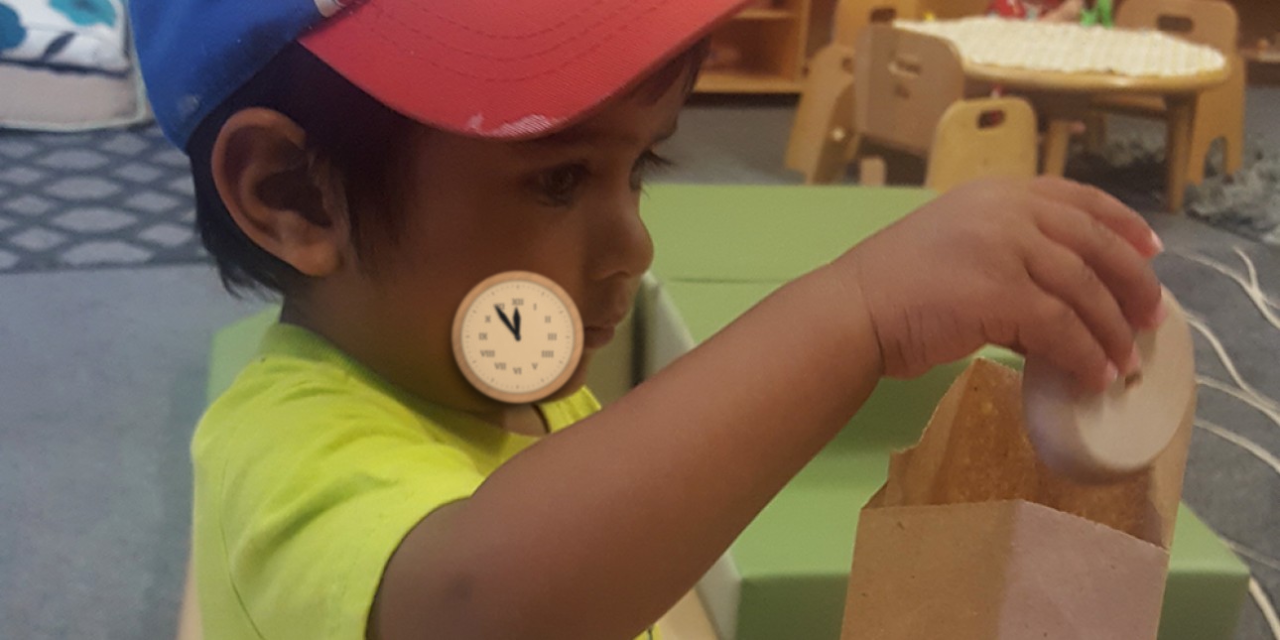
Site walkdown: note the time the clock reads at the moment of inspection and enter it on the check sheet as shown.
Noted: 11:54
